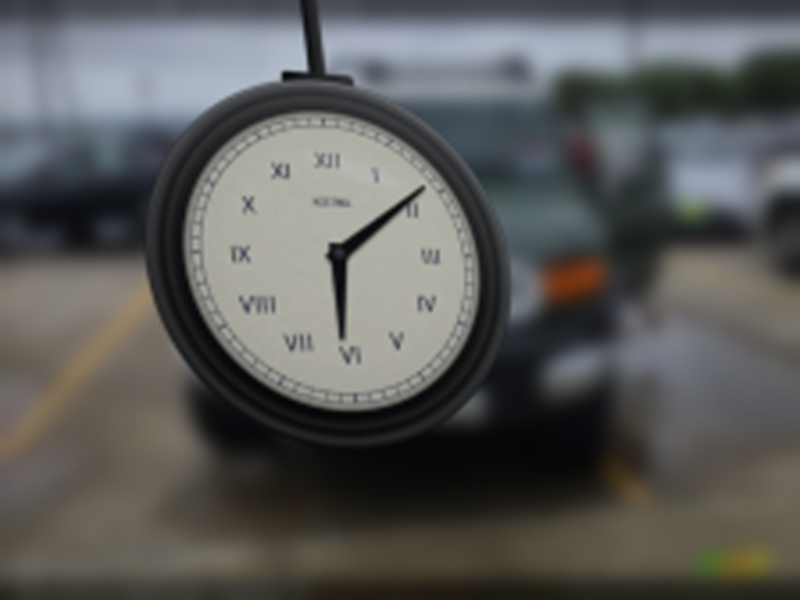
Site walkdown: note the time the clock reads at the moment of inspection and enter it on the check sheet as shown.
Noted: 6:09
